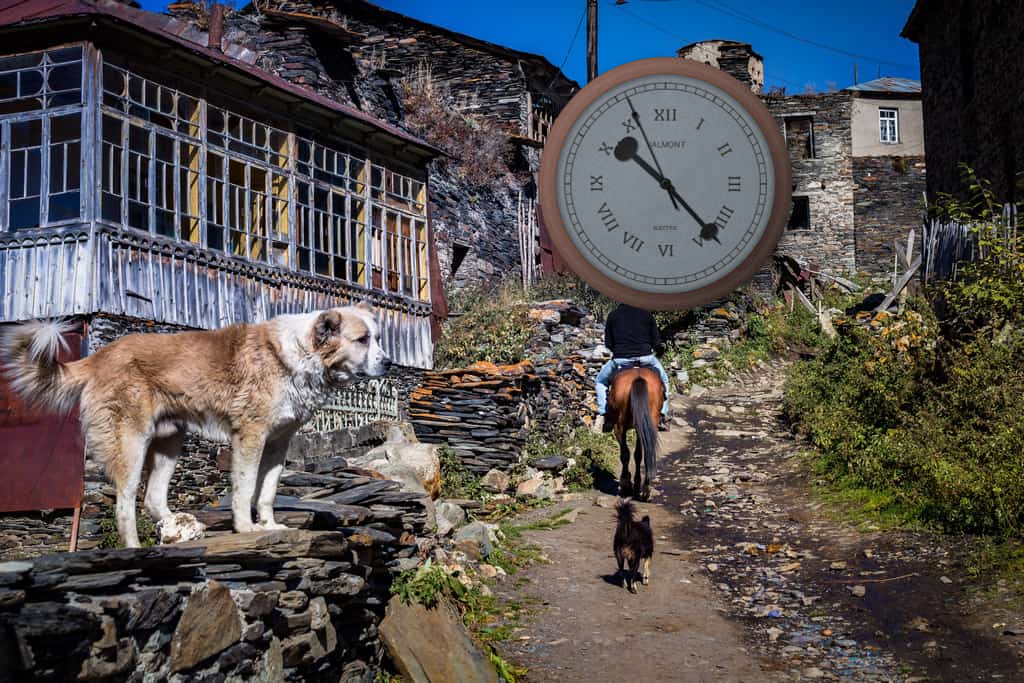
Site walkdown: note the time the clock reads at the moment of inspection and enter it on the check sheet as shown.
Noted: 10:22:56
